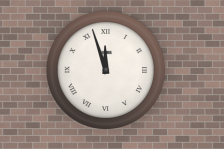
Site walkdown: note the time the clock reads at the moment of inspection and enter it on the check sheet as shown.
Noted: 11:57
